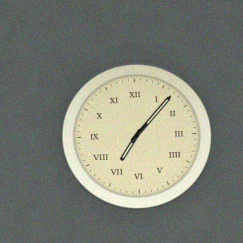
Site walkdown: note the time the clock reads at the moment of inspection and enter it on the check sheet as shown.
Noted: 7:07
